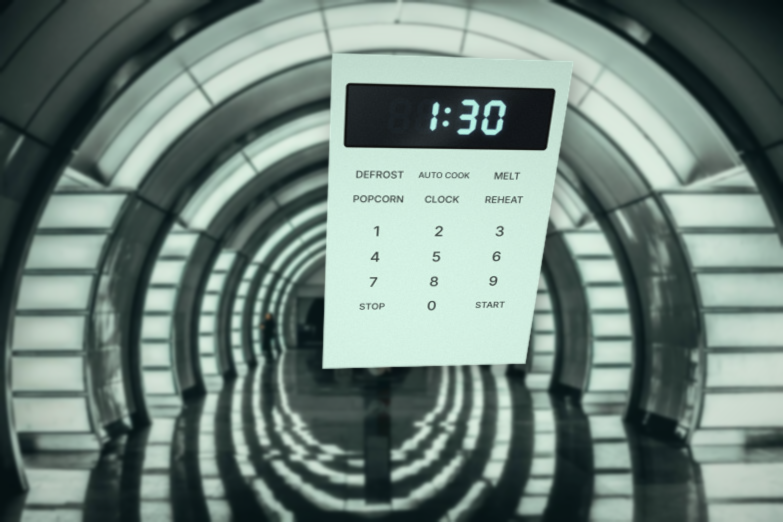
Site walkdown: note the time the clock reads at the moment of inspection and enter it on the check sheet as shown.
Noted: 1:30
